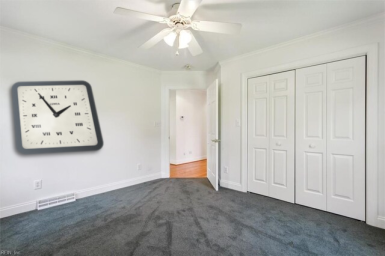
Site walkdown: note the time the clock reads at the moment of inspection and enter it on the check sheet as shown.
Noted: 1:55
